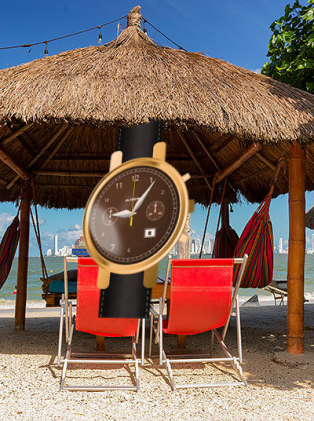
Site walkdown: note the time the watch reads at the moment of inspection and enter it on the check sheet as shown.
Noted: 9:06
